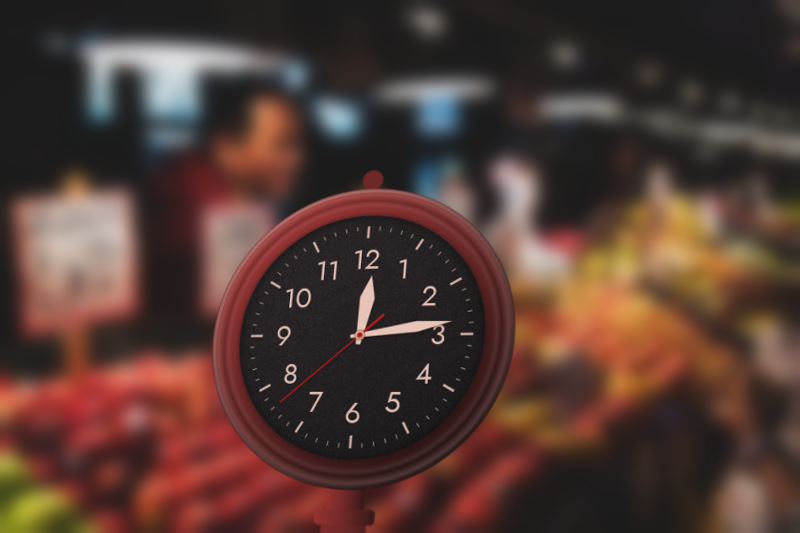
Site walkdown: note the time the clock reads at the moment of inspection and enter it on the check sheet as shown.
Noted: 12:13:38
